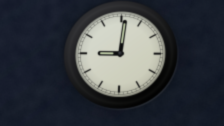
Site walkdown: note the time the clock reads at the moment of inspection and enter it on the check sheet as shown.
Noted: 9:01
